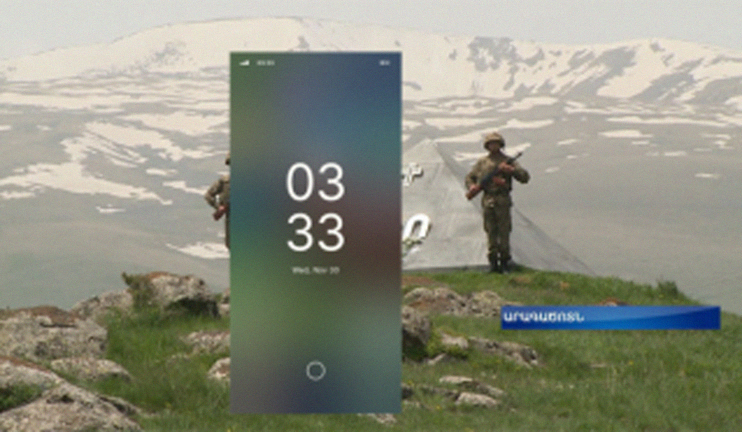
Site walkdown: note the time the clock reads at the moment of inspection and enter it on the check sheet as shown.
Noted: 3:33
